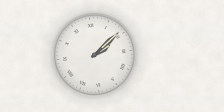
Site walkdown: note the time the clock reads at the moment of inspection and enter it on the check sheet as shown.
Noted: 2:09
